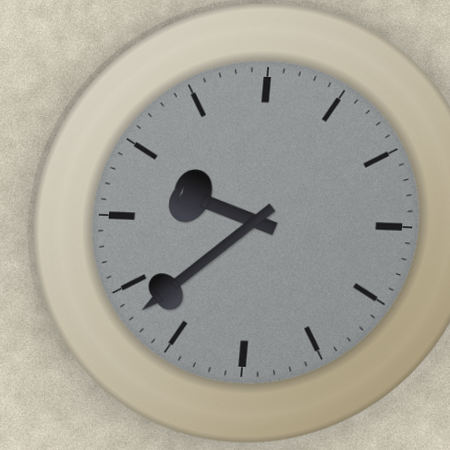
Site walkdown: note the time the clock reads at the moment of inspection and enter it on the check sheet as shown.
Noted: 9:38
